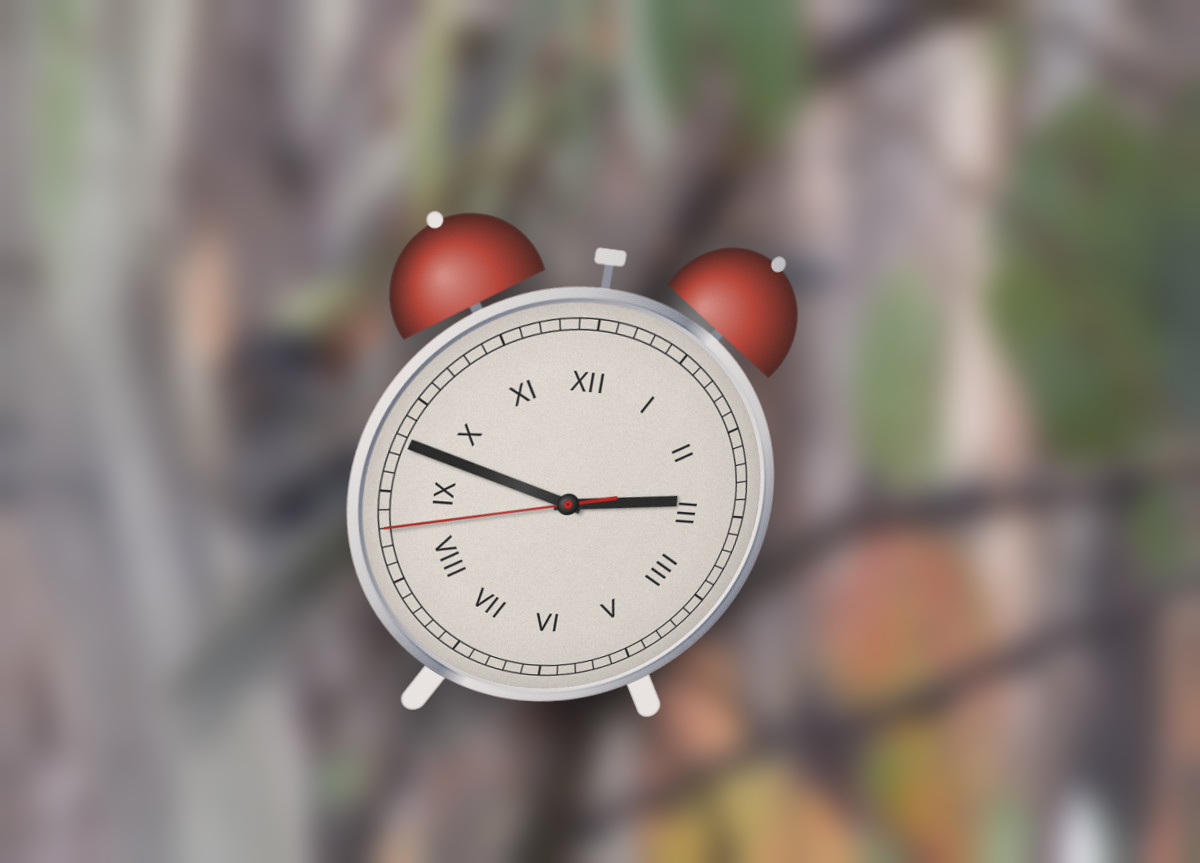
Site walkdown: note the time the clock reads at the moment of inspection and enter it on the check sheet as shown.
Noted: 2:47:43
